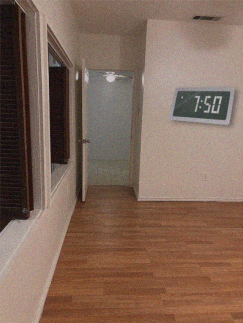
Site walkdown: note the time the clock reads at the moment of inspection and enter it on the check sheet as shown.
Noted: 7:50
